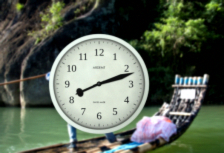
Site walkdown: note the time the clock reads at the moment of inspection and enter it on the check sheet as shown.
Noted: 8:12
